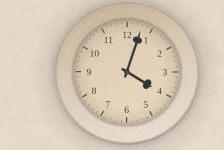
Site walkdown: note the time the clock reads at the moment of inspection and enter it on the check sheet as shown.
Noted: 4:03
